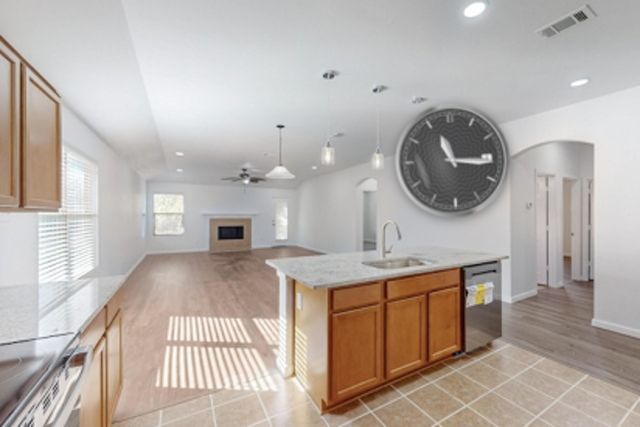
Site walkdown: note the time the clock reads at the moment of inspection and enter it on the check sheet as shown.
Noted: 11:16
